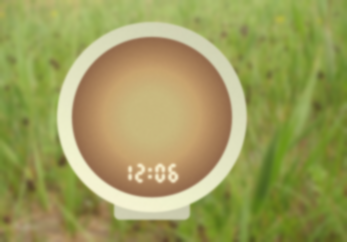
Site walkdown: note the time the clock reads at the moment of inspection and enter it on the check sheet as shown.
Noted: 12:06
